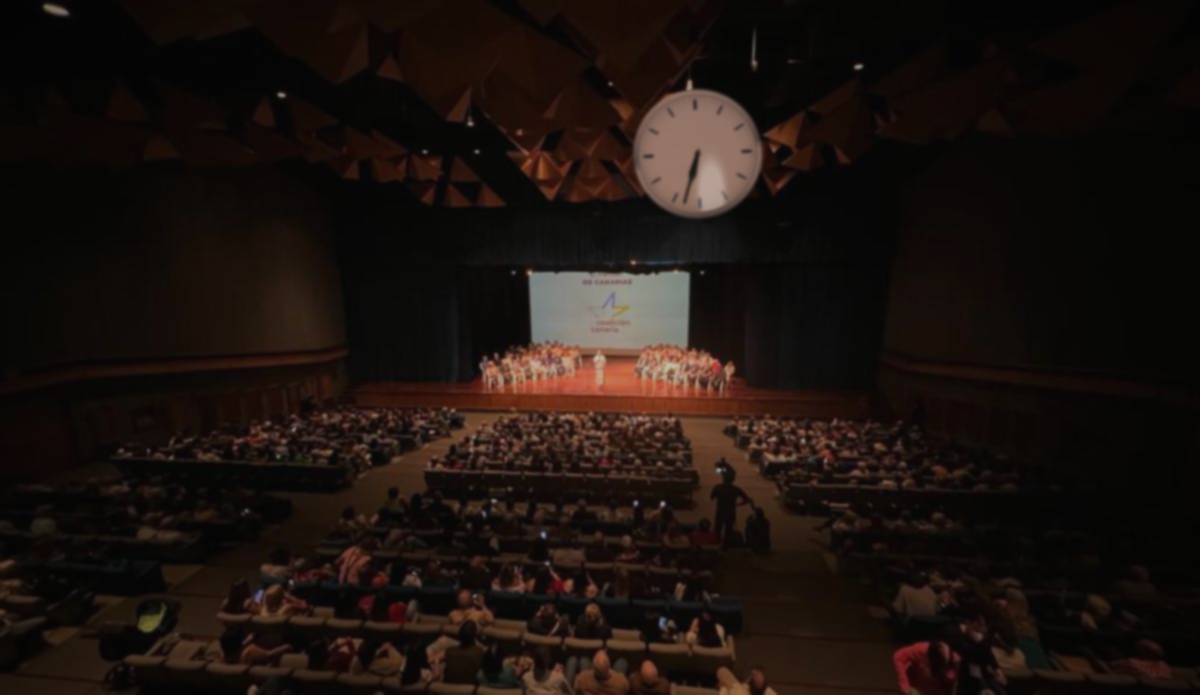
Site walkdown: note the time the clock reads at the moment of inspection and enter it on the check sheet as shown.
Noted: 6:33
